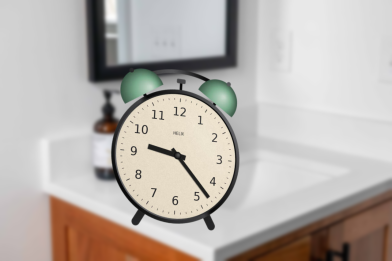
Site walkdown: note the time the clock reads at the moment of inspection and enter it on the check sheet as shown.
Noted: 9:23
